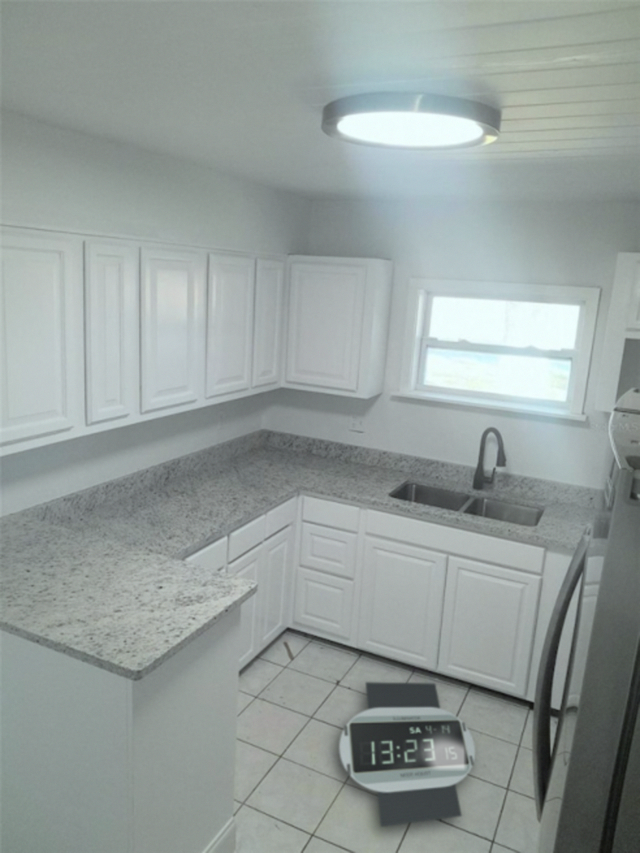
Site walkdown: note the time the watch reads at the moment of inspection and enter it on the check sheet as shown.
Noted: 13:23:15
